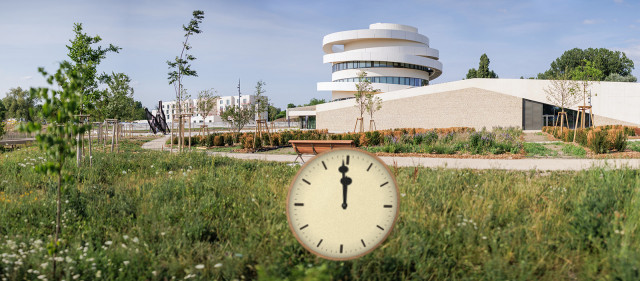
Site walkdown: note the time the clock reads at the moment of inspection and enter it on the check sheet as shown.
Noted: 11:59
